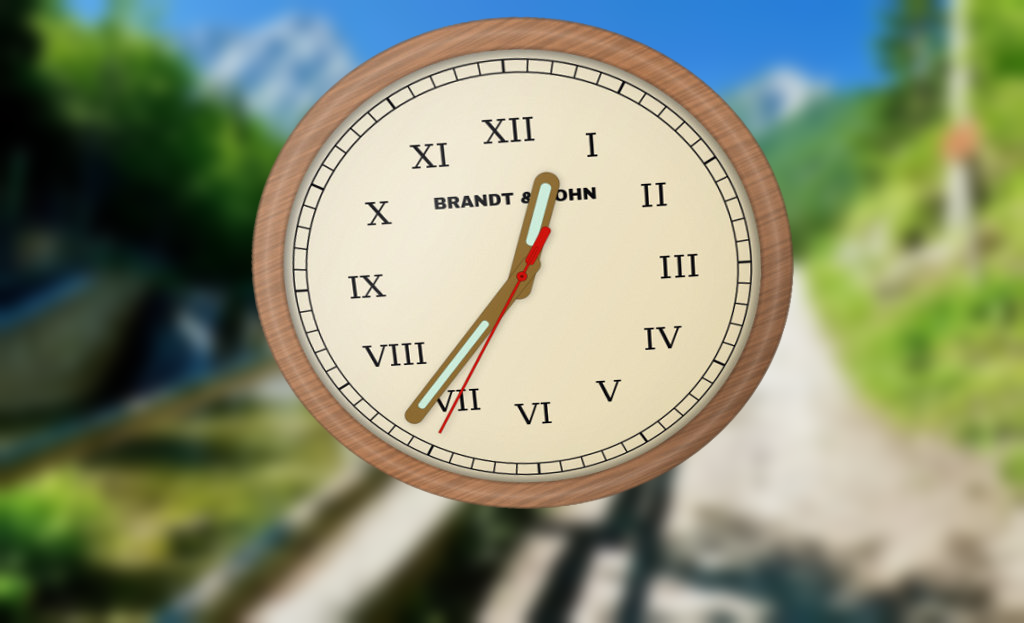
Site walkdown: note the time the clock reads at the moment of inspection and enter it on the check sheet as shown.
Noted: 12:36:35
